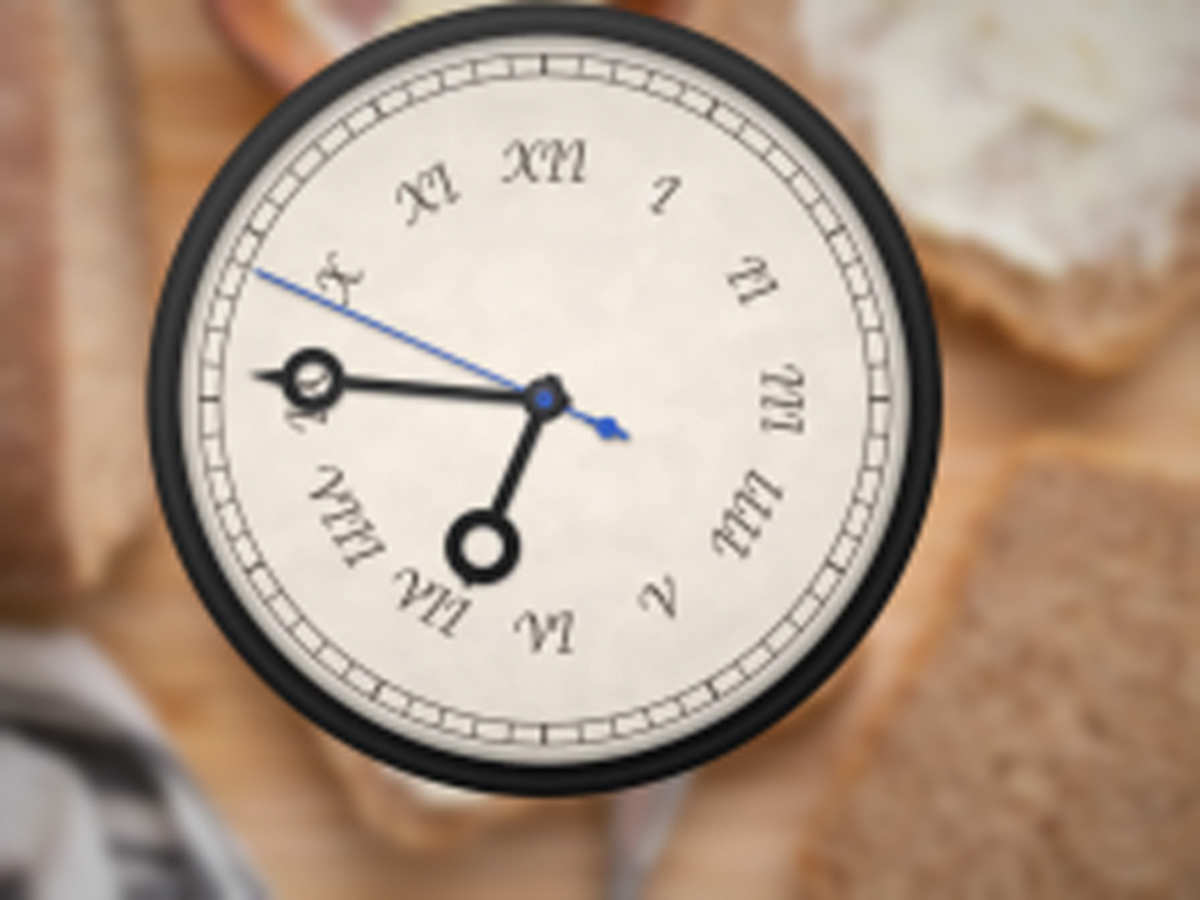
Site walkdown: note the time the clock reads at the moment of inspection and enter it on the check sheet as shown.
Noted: 6:45:49
